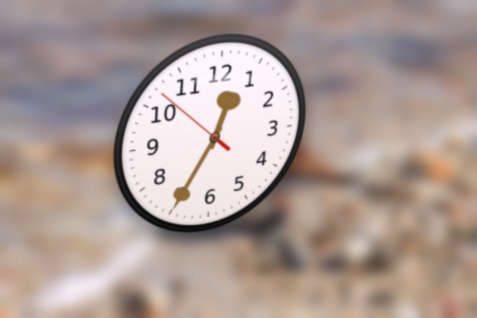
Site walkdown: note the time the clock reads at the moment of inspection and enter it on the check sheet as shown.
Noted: 12:34:52
